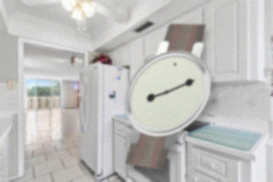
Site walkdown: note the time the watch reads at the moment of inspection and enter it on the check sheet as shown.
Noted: 8:10
